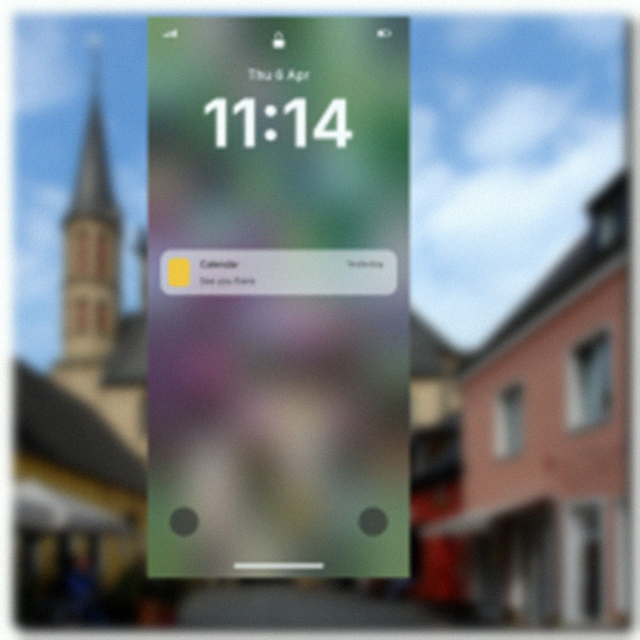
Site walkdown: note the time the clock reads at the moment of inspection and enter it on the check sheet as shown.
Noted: 11:14
